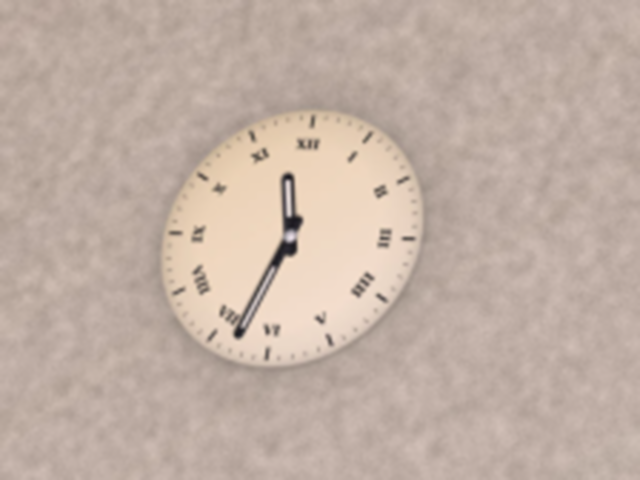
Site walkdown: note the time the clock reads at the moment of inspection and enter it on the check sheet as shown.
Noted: 11:33
